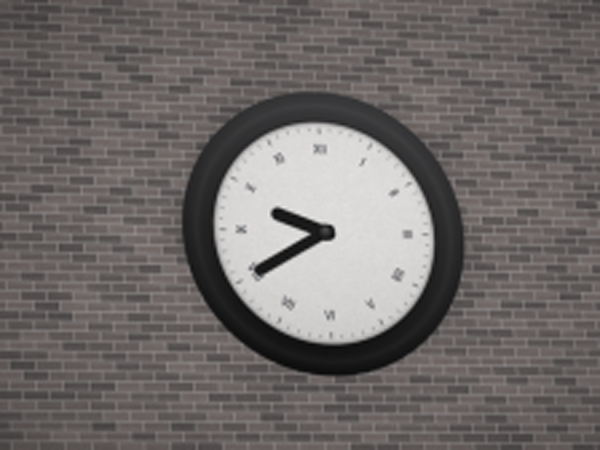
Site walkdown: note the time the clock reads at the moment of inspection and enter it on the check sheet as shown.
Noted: 9:40
